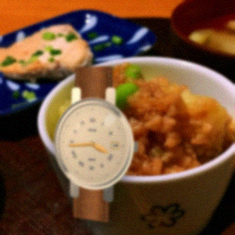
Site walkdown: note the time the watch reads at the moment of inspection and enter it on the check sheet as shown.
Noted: 3:44
